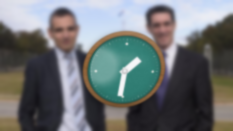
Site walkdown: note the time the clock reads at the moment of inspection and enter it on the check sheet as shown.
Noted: 1:31
